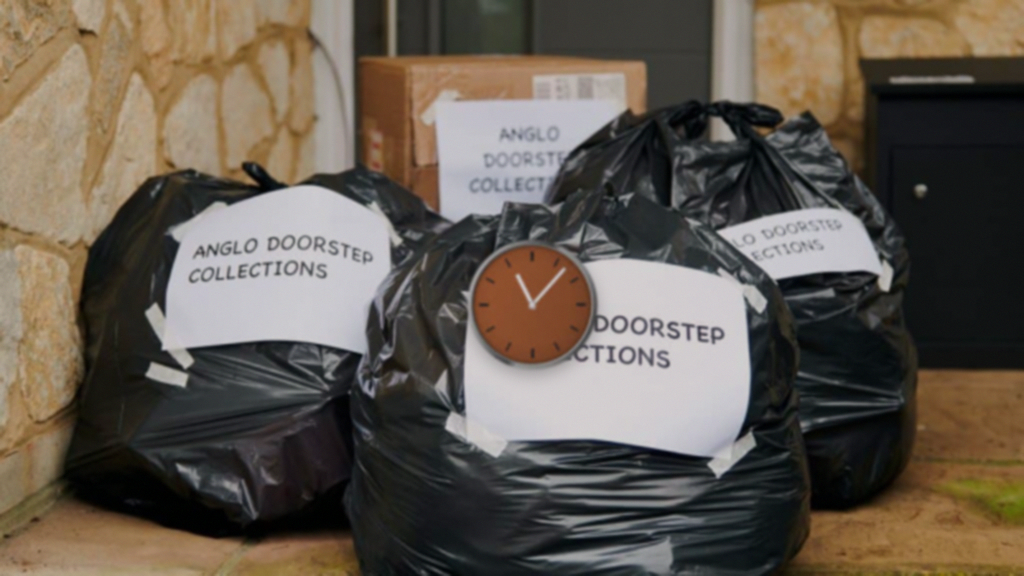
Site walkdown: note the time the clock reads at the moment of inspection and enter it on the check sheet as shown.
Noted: 11:07
